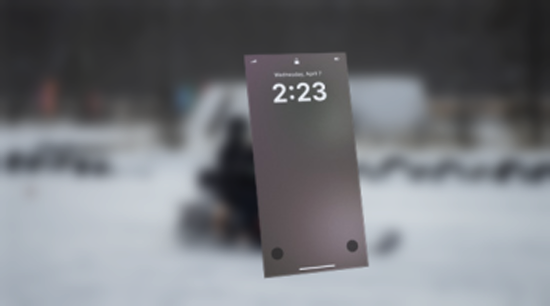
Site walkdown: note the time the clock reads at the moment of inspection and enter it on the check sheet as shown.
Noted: 2:23
